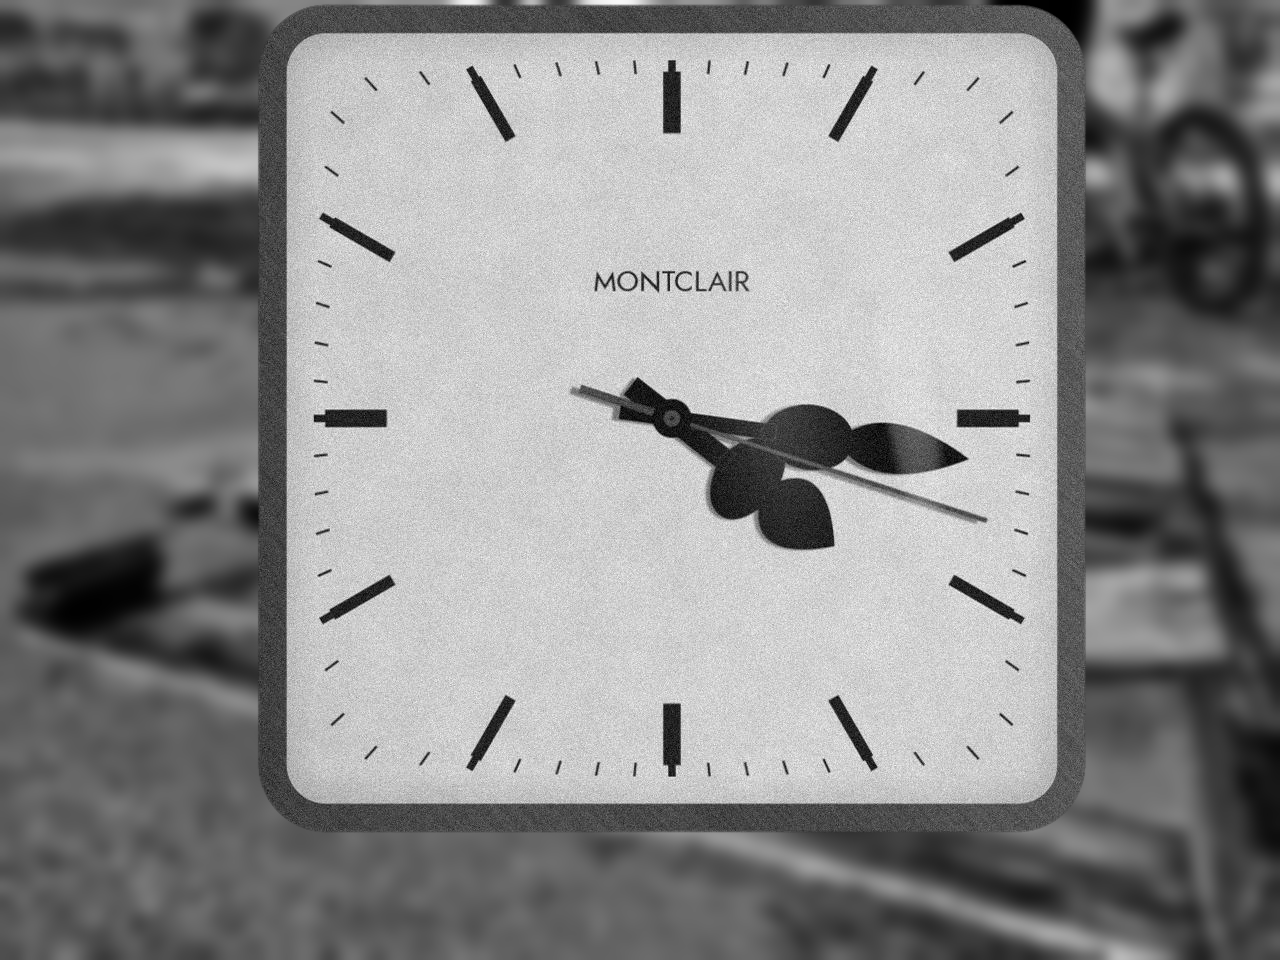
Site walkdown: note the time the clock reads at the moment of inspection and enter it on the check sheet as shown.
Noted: 4:16:18
